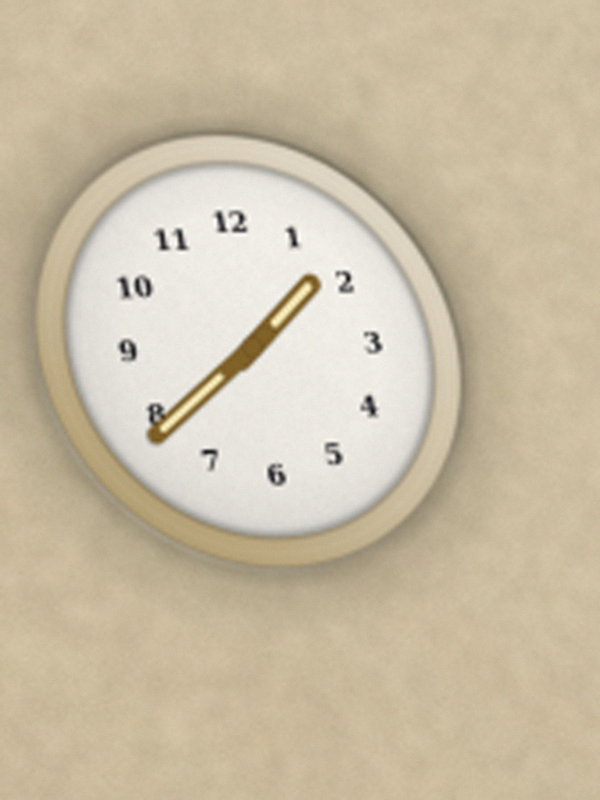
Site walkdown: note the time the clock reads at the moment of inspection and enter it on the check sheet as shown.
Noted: 1:39
